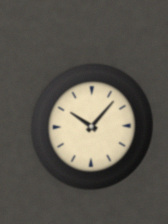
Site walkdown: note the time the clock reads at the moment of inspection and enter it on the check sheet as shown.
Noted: 10:07
